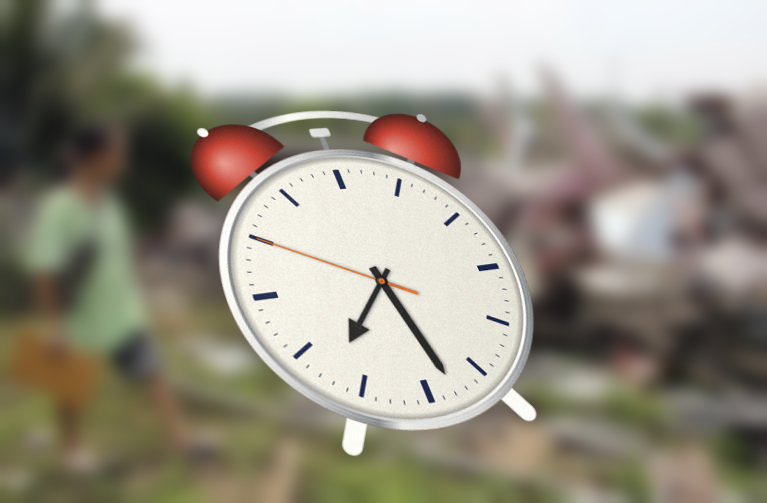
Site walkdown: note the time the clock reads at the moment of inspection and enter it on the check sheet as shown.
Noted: 7:27:50
